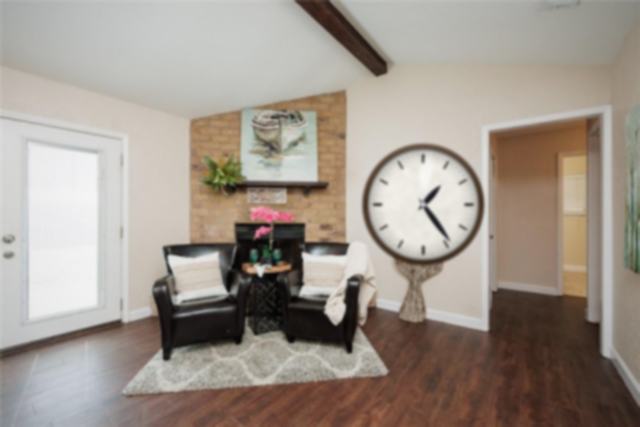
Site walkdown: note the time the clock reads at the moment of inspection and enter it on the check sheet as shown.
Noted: 1:24
